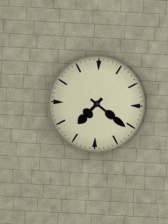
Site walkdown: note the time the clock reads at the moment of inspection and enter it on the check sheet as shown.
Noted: 7:21
